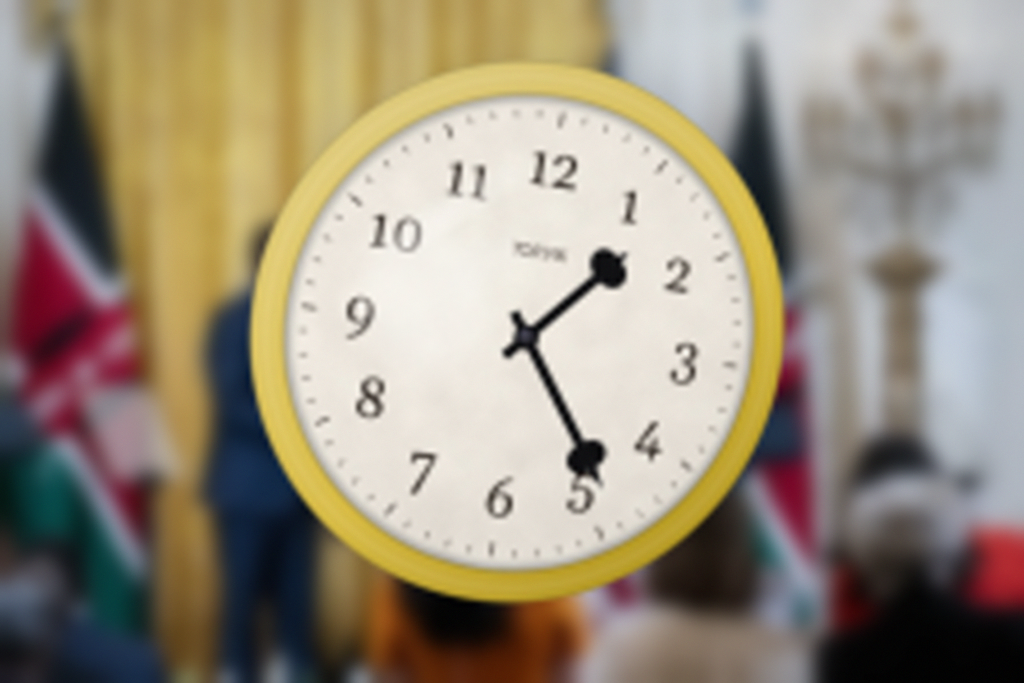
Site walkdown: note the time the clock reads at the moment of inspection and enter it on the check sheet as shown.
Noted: 1:24
